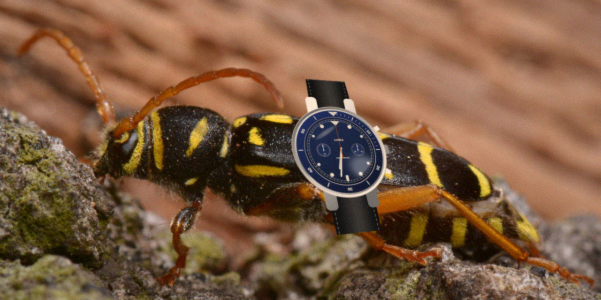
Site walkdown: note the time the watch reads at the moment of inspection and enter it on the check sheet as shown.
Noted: 6:32
